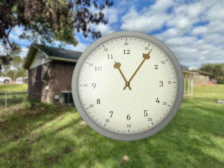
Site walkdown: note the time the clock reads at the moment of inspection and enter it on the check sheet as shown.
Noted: 11:06
